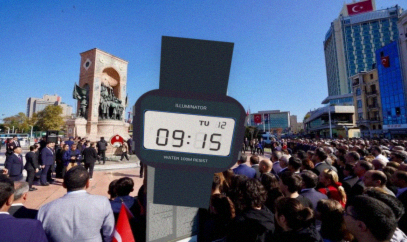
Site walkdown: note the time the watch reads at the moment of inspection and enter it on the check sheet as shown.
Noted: 9:15
